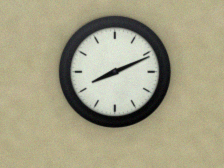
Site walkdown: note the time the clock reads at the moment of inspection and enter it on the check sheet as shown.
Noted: 8:11
